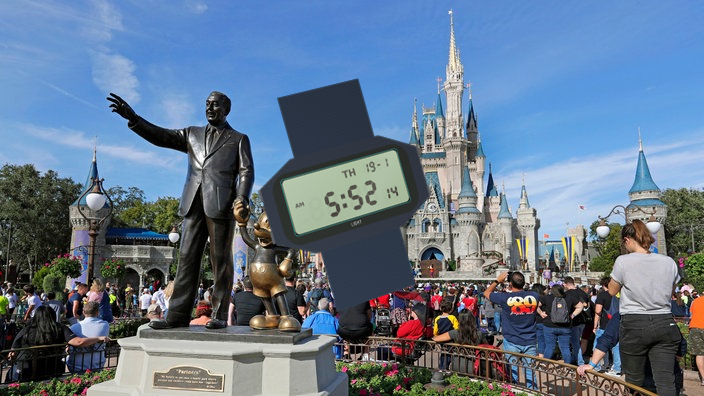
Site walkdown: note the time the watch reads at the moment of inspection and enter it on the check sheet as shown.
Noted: 5:52:14
